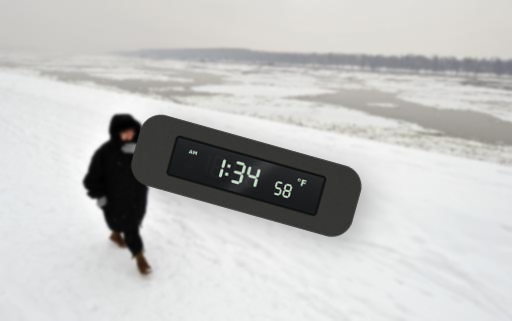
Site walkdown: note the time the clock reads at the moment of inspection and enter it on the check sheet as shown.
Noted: 1:34
